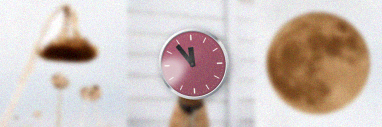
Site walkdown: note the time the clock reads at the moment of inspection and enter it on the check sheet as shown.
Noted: 11:54
